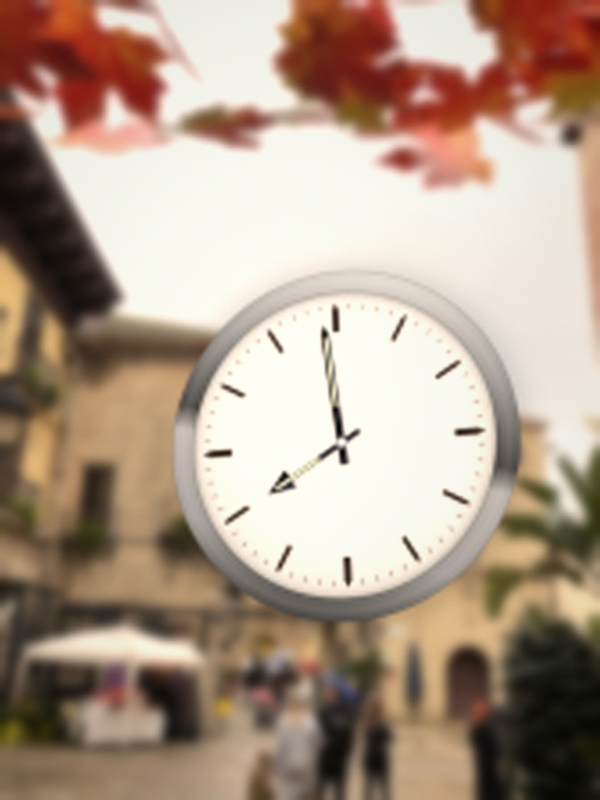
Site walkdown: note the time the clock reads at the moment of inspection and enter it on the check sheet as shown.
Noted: 7:59
